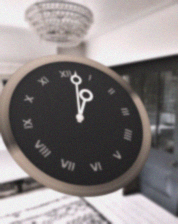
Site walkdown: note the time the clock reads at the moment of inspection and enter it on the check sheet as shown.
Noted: 1:02
